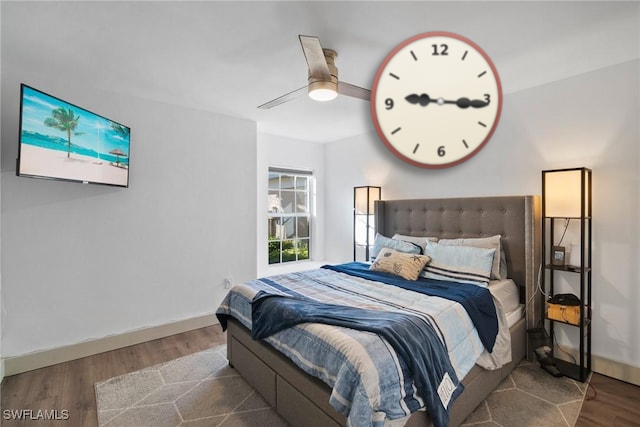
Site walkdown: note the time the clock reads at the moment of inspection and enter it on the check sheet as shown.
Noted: 9:16
